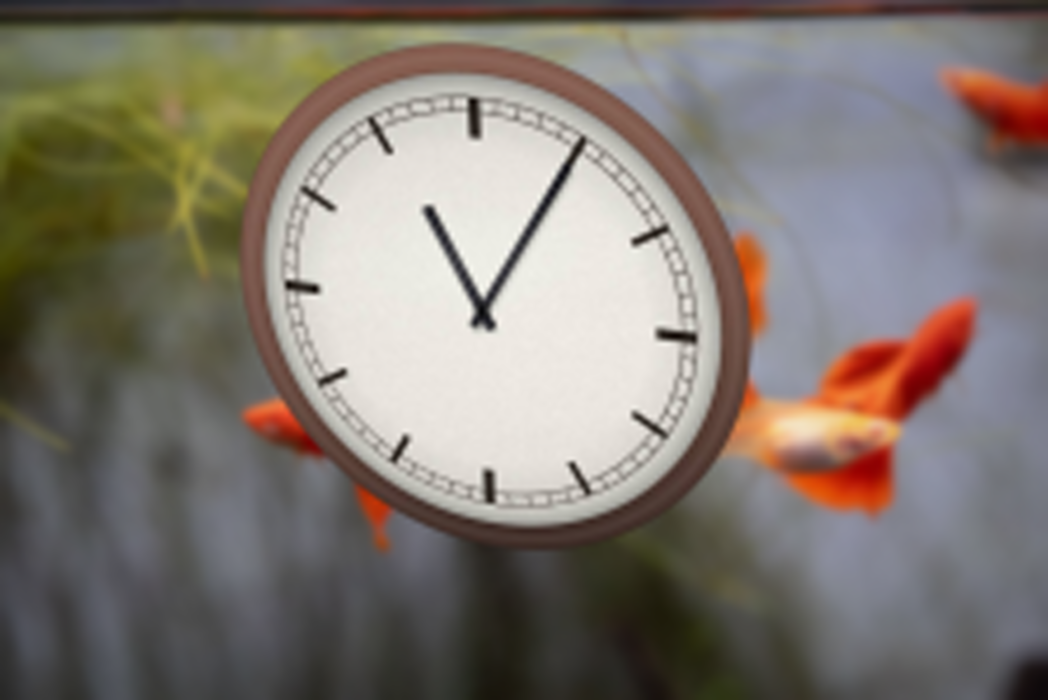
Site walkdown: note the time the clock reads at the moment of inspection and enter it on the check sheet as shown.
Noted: 11:05
